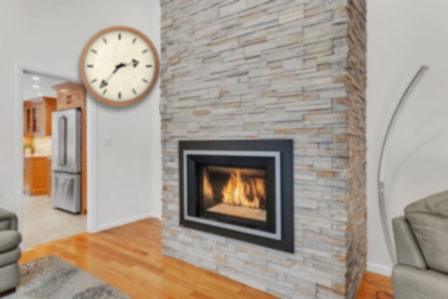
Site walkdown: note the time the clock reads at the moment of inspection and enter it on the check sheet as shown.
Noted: 2:37
